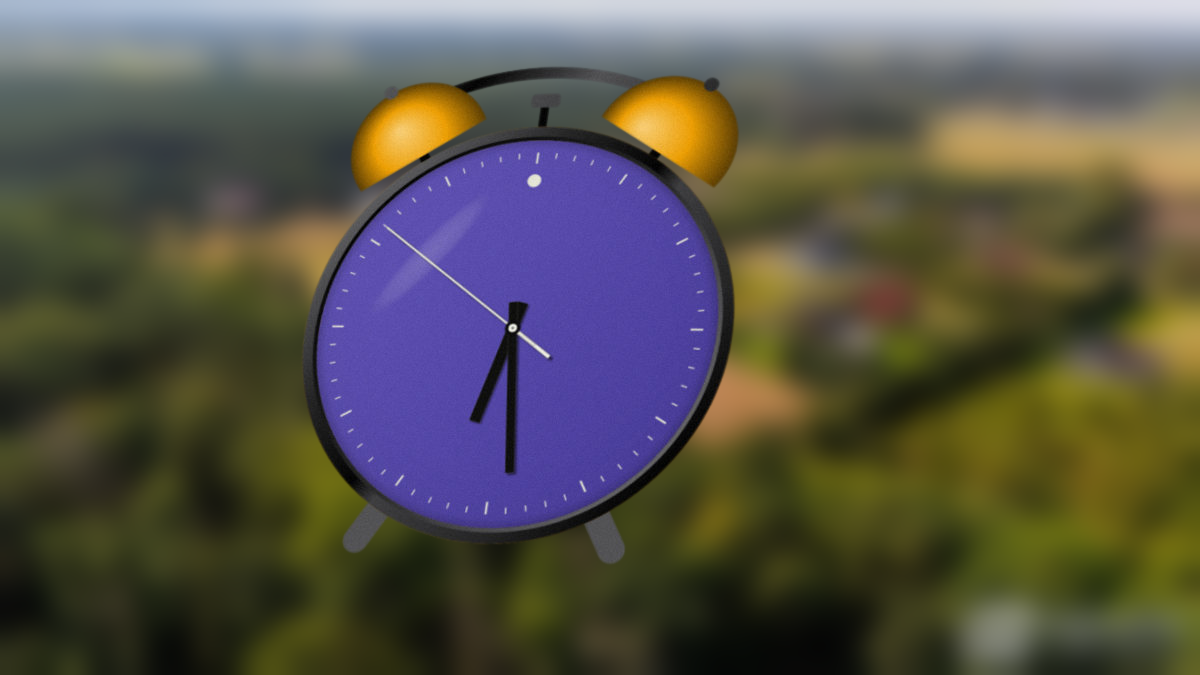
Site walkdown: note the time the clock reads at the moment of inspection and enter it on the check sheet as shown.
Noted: 6:28:51
